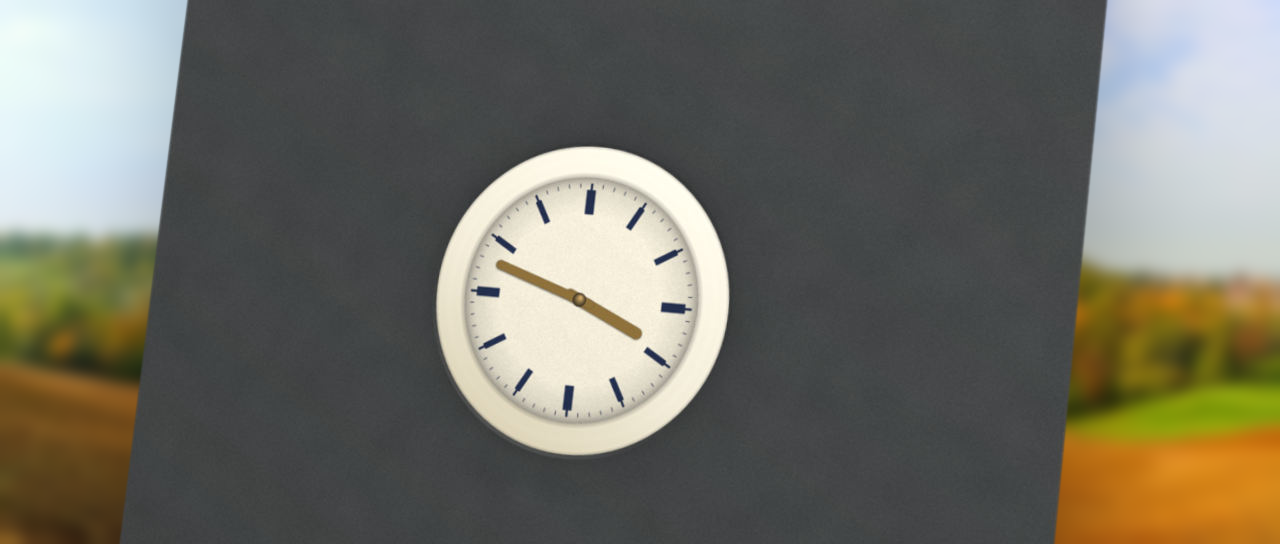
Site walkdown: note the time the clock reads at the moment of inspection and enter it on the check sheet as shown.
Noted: 3:48
